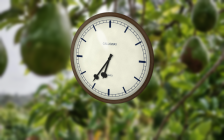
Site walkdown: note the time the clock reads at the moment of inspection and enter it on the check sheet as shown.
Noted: 6:36
